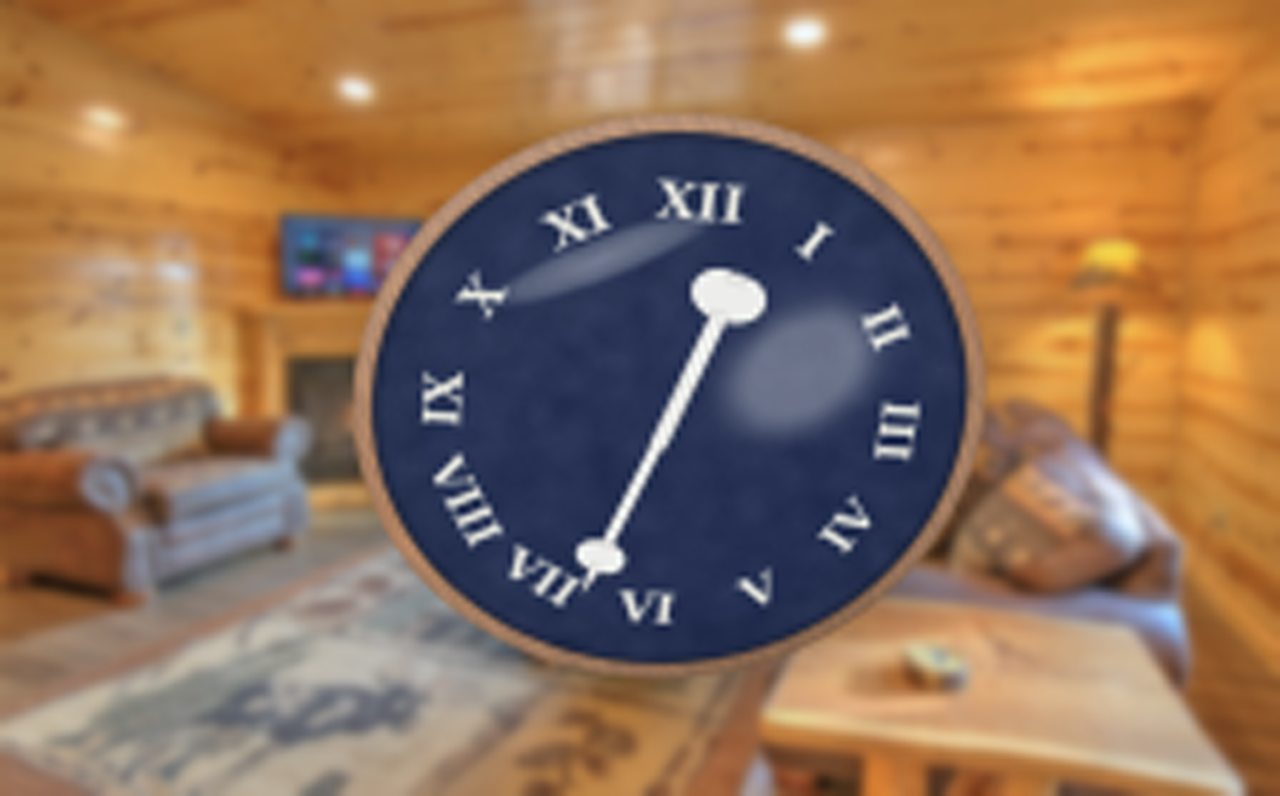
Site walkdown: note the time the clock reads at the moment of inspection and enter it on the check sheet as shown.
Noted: 12:33
